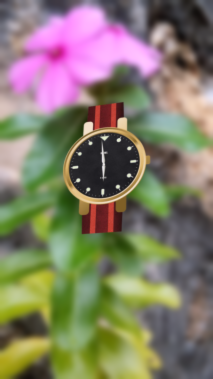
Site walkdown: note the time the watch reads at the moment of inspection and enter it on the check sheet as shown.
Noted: 5:59
